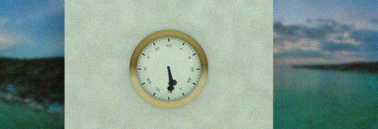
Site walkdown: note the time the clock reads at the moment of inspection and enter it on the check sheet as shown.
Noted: 5:29
